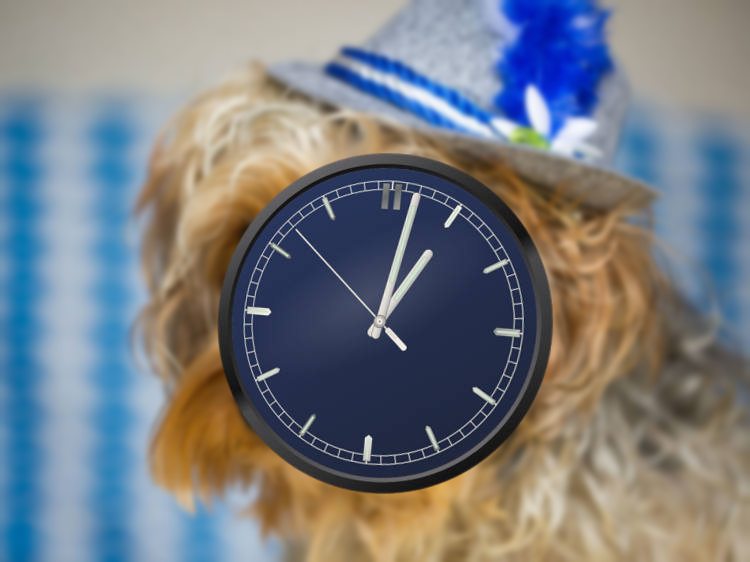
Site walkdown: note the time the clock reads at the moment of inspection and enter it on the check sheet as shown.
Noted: 1:01:52
